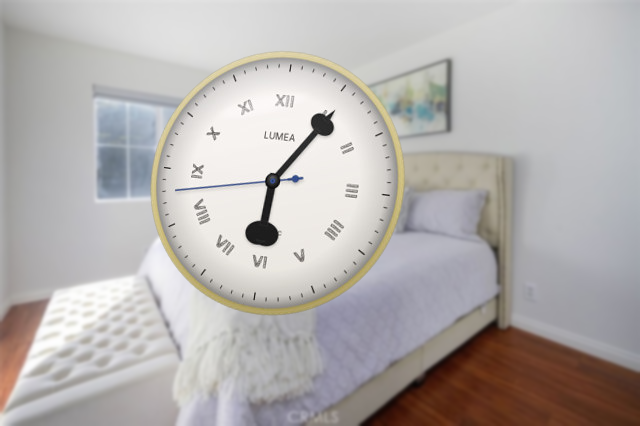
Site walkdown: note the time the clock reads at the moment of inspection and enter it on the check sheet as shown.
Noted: 6:05:43
